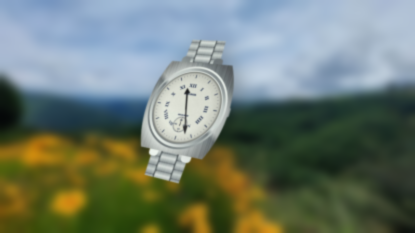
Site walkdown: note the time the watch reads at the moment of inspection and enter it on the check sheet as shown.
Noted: 11:27
